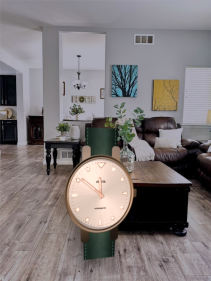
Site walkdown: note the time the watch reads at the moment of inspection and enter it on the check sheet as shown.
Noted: 11:51
